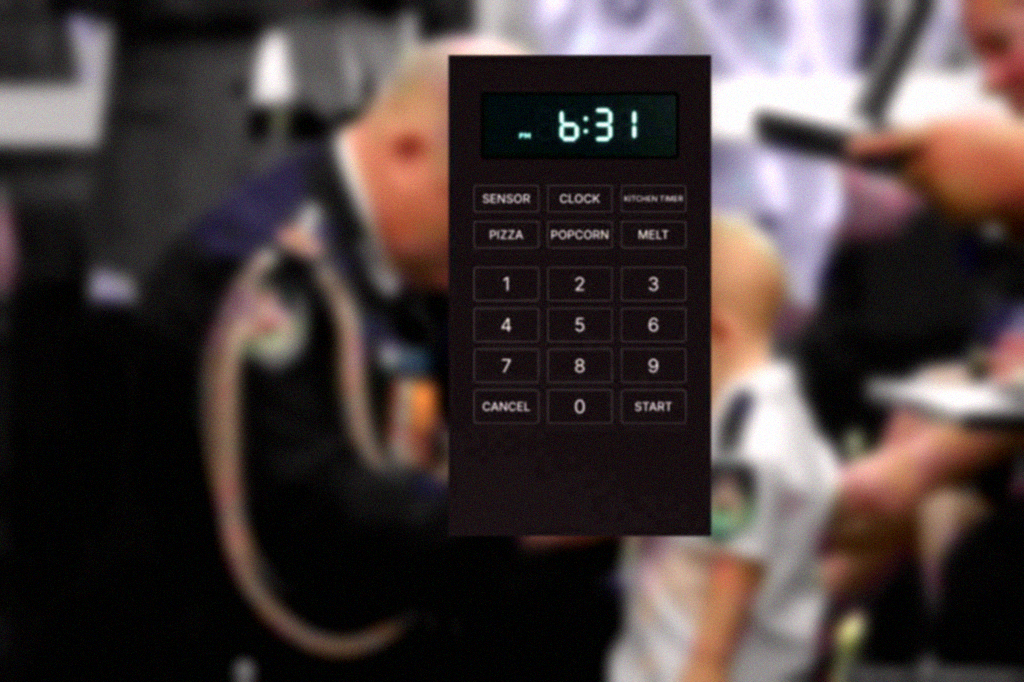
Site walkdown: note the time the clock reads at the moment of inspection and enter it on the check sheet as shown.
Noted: 6:31
